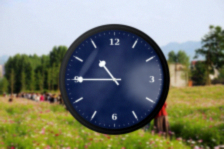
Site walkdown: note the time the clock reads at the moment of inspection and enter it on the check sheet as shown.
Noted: 10:45
